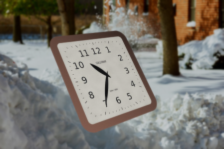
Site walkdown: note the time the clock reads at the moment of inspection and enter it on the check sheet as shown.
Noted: 10:35
